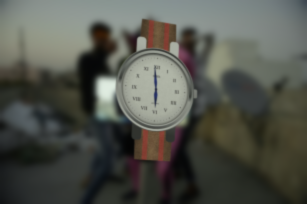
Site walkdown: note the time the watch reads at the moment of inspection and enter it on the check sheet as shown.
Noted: 5:59
